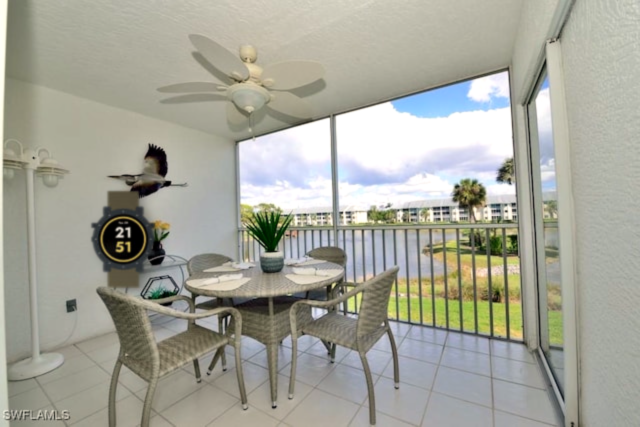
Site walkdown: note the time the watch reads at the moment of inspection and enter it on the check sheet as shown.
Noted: 21:51
